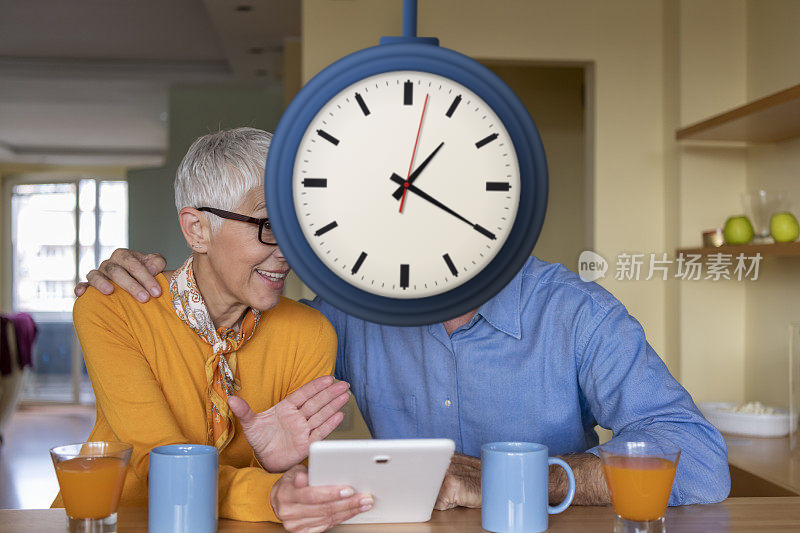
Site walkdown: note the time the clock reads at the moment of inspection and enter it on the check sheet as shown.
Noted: 1:20:02
